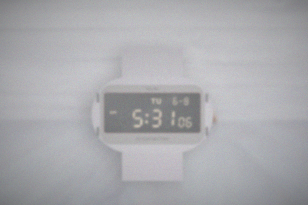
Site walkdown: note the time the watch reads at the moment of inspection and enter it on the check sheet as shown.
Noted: 5:31
